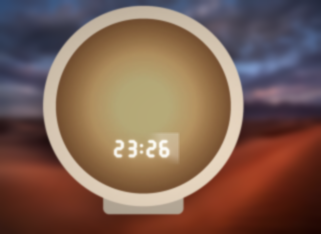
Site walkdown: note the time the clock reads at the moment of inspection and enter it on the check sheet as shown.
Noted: 23:26
